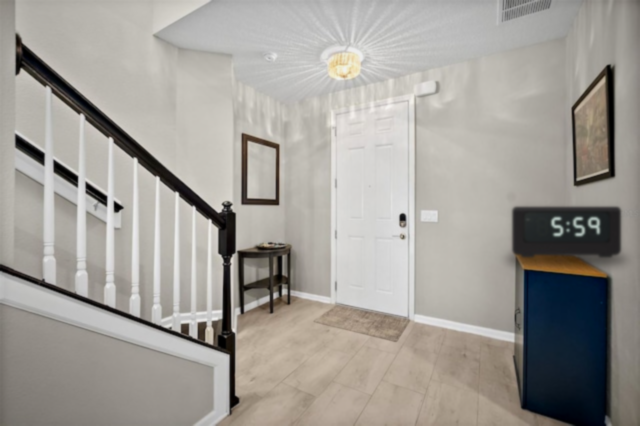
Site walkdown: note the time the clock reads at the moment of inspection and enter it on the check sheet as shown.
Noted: 5:59
